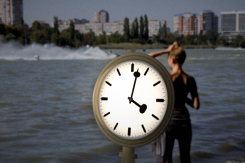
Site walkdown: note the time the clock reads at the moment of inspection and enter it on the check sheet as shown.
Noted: 4:02
